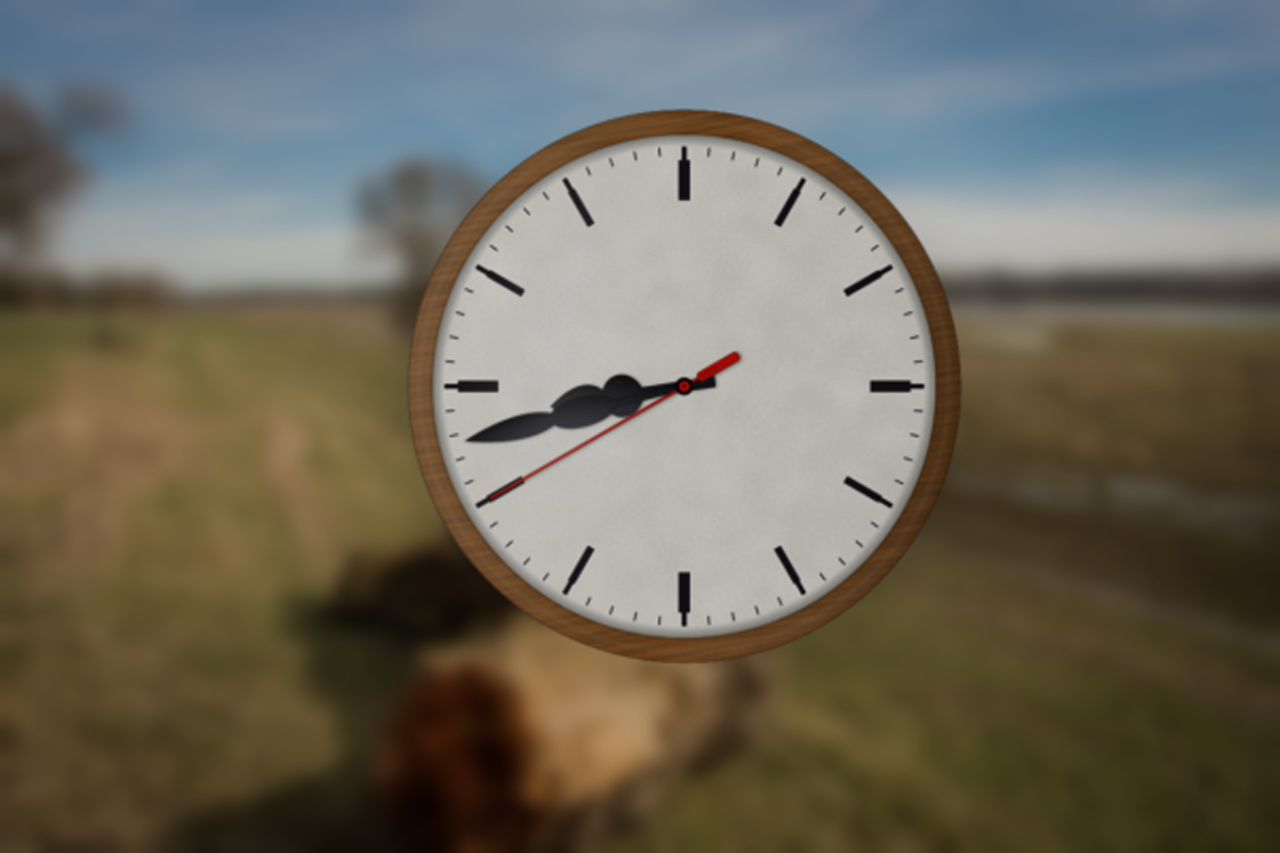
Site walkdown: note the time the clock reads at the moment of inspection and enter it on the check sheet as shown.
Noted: 8:42:40
